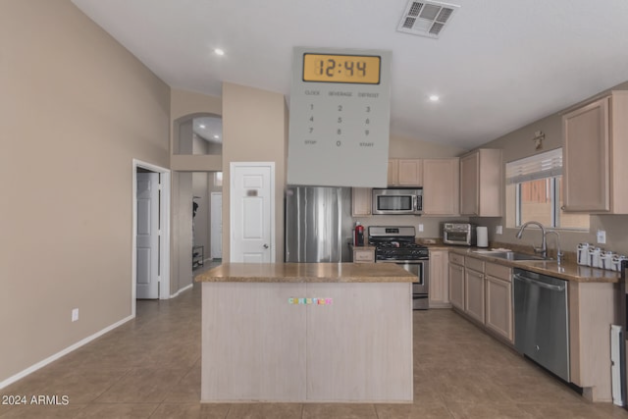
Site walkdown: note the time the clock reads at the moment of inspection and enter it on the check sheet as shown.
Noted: 12:44
